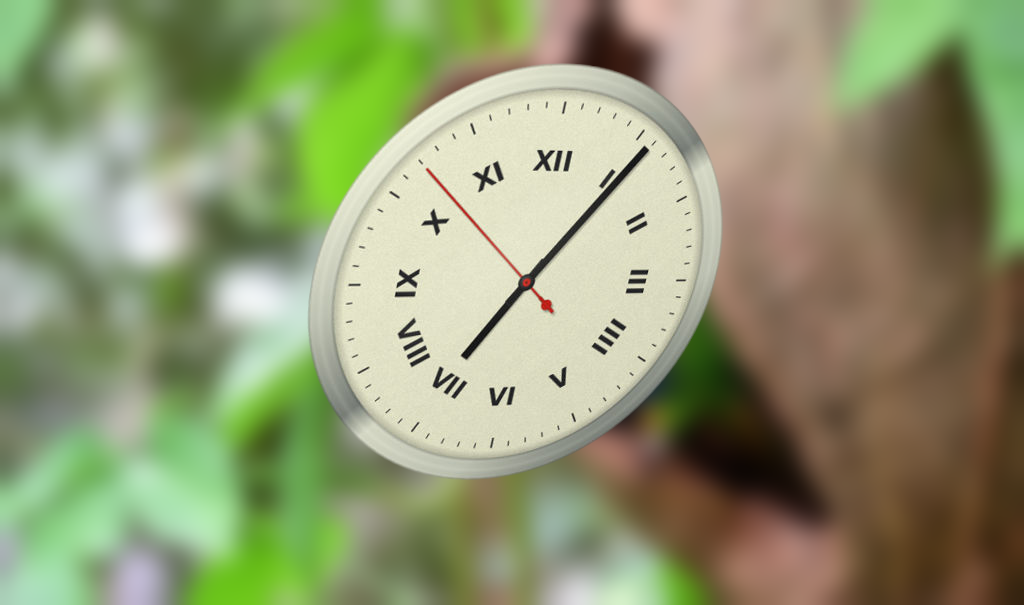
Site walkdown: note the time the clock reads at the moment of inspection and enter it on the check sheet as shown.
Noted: 7:05:52
